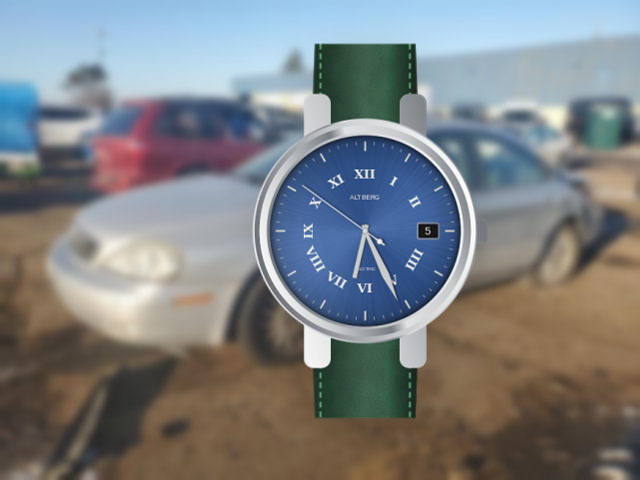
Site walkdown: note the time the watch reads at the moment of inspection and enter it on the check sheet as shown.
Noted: 6:25:51
